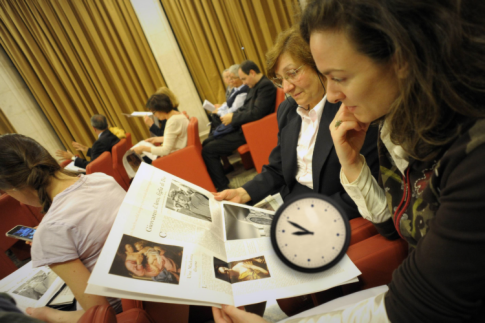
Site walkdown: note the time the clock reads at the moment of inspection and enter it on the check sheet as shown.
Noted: 8:49
